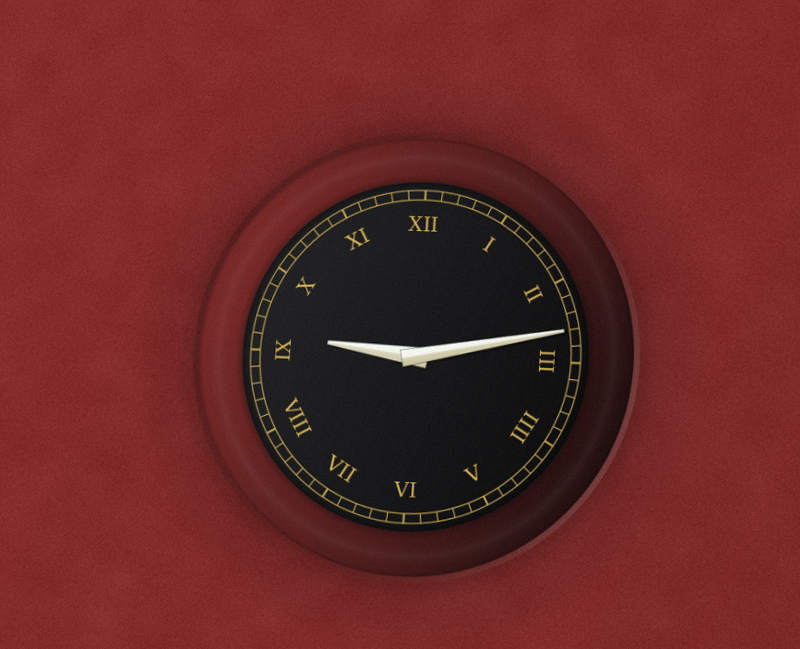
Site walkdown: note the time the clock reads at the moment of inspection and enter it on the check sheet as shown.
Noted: 9:13
